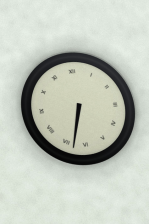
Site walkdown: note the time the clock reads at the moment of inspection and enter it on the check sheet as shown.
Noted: 6:33
